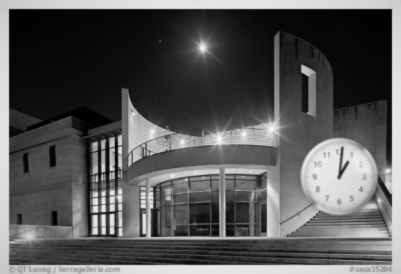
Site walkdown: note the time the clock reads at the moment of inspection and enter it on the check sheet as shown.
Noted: 1:01
